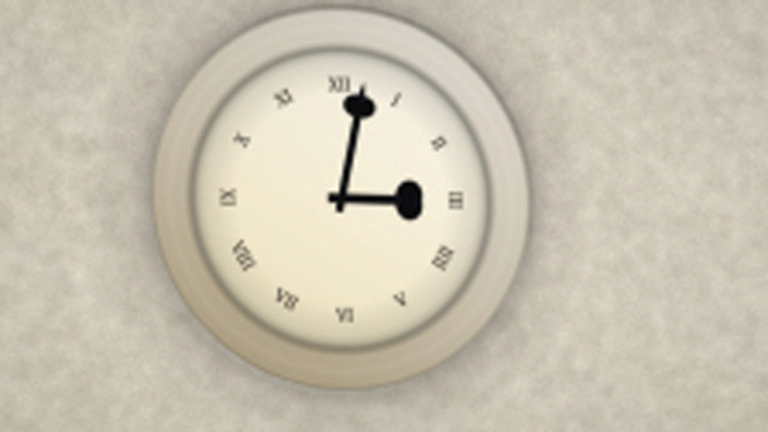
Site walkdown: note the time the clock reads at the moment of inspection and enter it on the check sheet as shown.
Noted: 3:02
